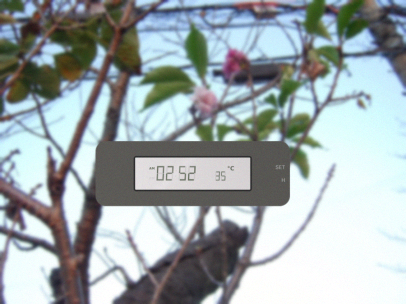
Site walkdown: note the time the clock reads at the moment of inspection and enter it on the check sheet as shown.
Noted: 2:52
